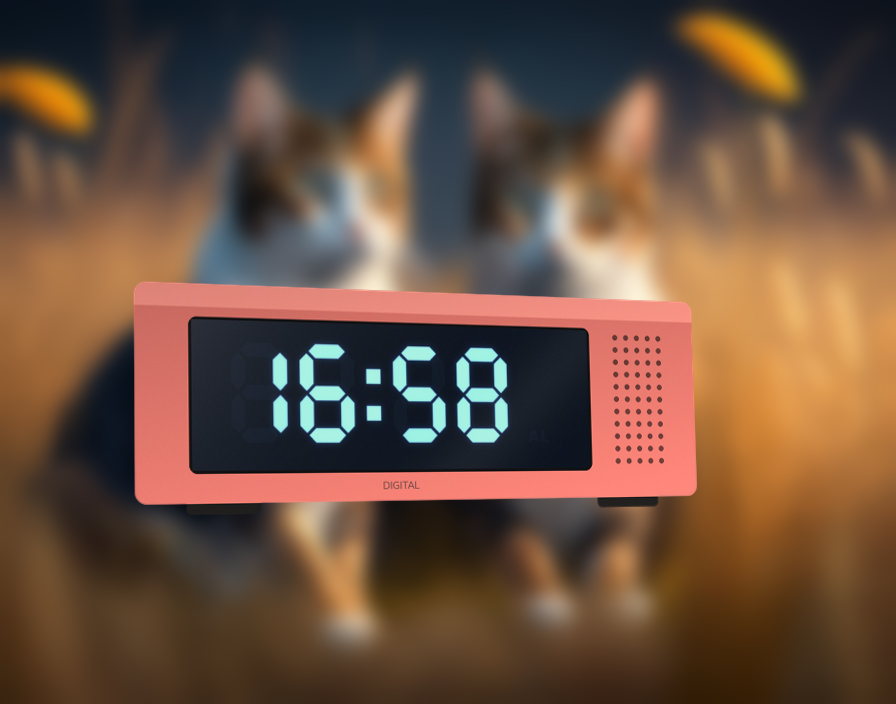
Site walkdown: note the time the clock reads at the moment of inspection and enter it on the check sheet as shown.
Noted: 16:58
